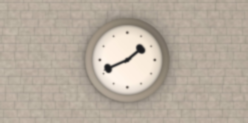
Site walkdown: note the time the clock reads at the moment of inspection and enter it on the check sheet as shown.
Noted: 1:41
